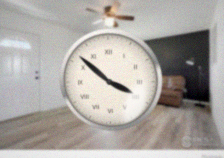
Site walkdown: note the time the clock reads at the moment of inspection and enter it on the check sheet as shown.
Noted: 3:52
